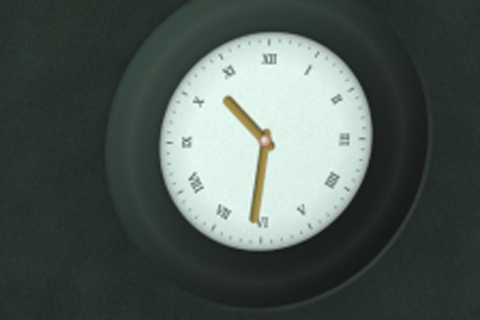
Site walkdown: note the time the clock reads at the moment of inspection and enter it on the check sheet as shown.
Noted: 10:31
